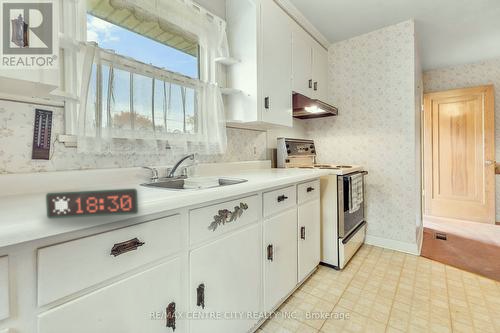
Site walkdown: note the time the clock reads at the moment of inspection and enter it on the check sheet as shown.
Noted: 18:30
